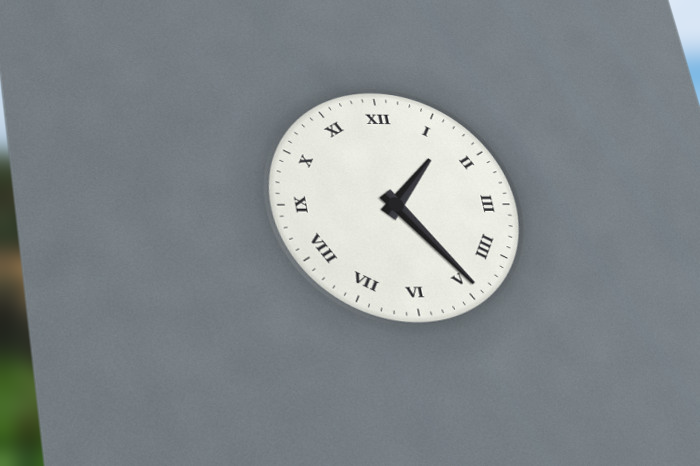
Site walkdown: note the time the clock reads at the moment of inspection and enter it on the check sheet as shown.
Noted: 1:24
